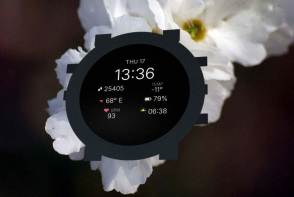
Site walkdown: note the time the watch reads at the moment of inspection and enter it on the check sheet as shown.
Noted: 13:36
